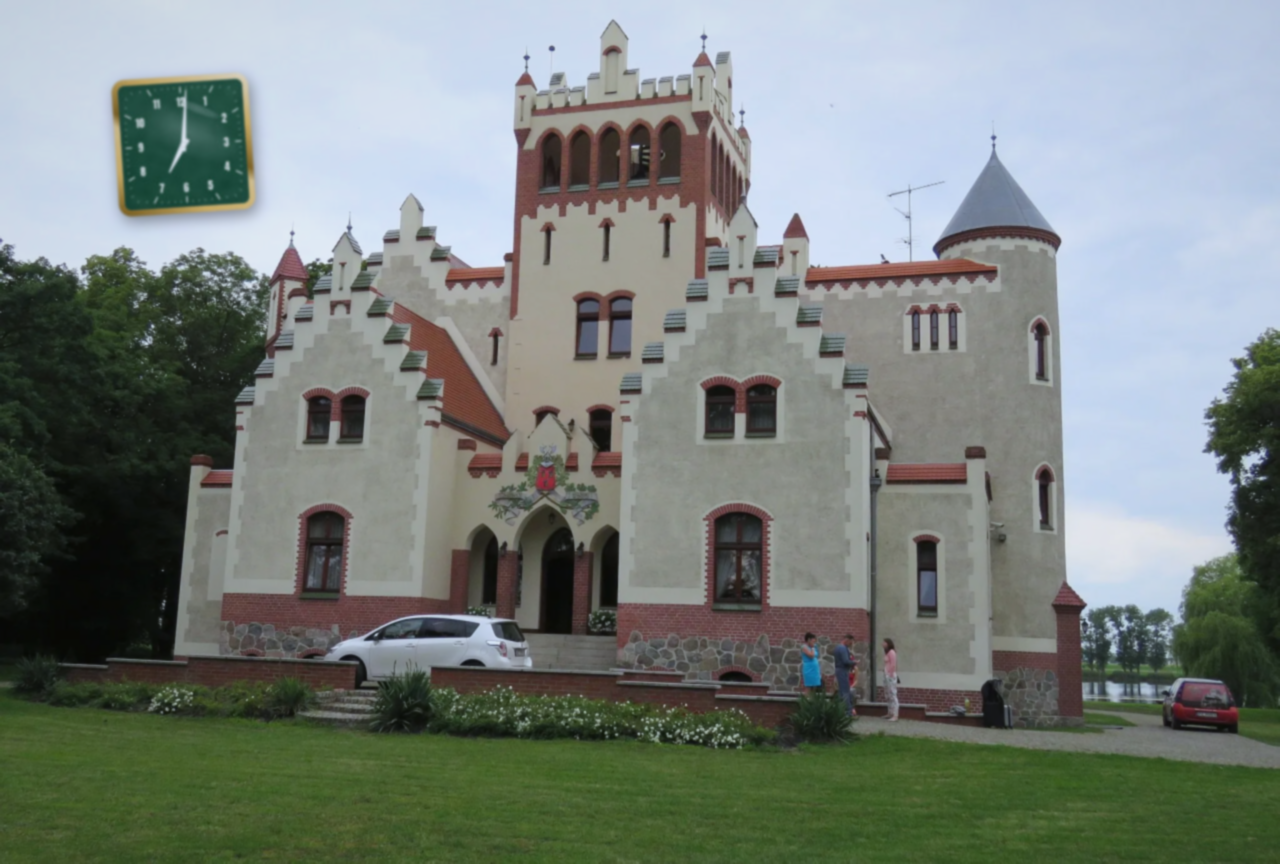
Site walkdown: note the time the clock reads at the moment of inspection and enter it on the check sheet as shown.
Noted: 7:01
